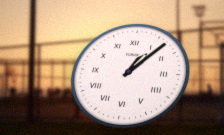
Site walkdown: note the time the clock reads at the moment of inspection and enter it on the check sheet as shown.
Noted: 1:07
